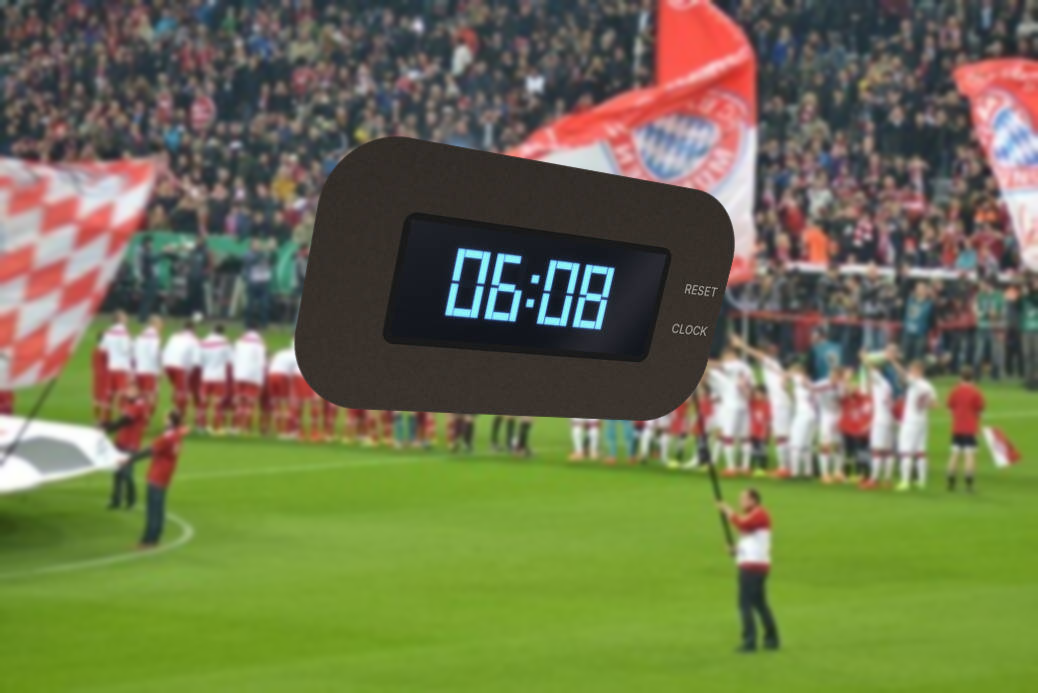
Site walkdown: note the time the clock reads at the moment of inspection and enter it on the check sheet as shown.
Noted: 6:08
